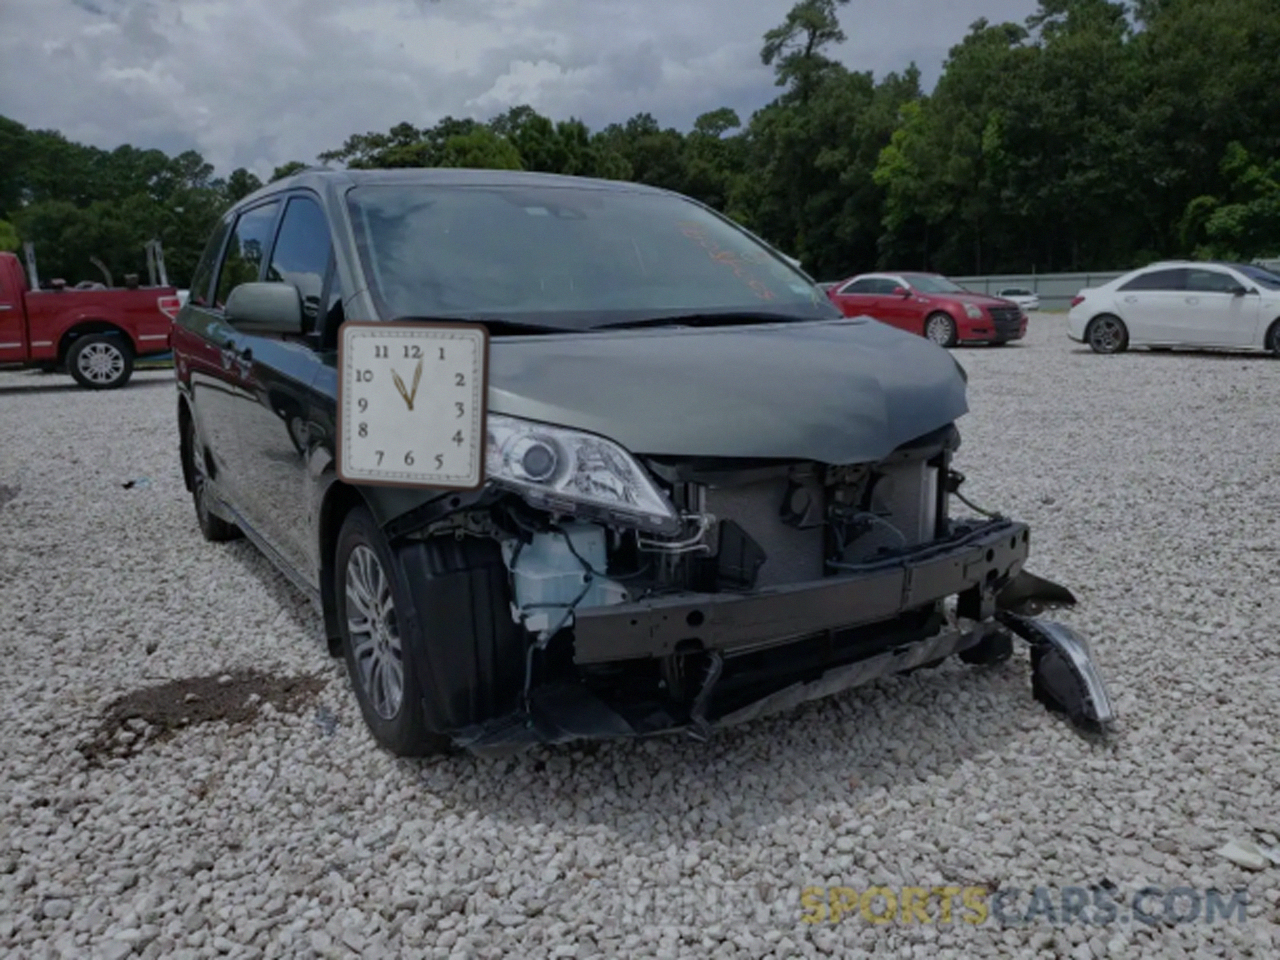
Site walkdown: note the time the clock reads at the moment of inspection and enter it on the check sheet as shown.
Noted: 11:02
